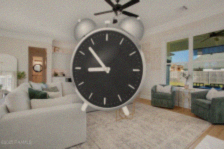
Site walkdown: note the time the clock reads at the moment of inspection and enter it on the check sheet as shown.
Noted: 8:53
